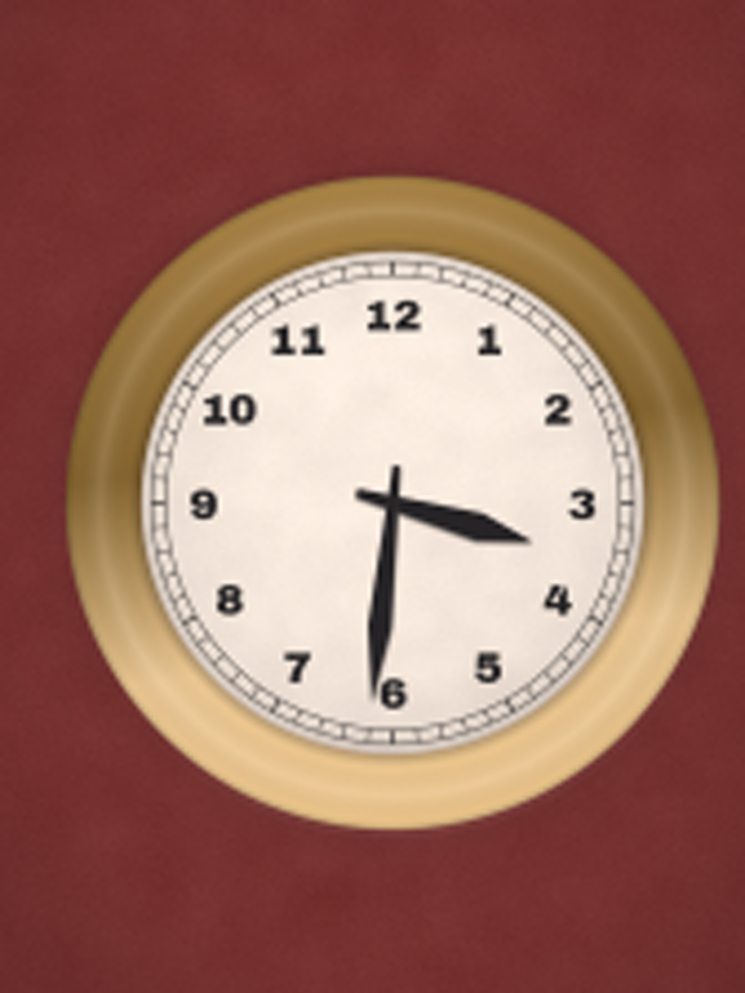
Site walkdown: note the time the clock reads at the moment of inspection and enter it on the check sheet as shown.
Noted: 3:31
